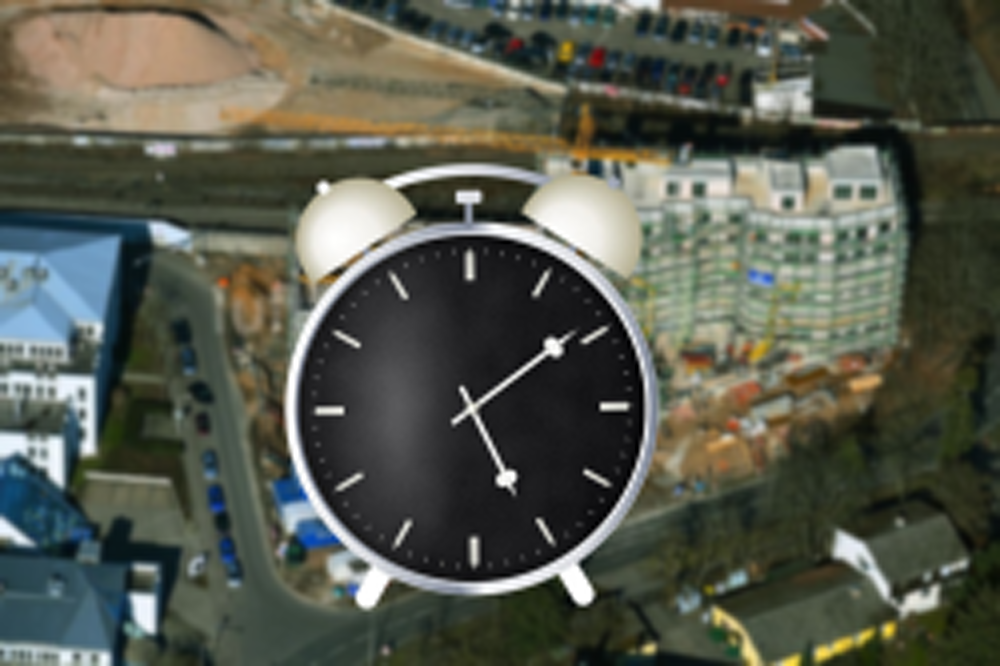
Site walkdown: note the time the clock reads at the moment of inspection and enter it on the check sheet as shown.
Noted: 5:09
